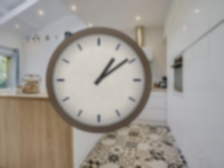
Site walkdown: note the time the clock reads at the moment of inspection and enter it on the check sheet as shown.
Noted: 1:09
